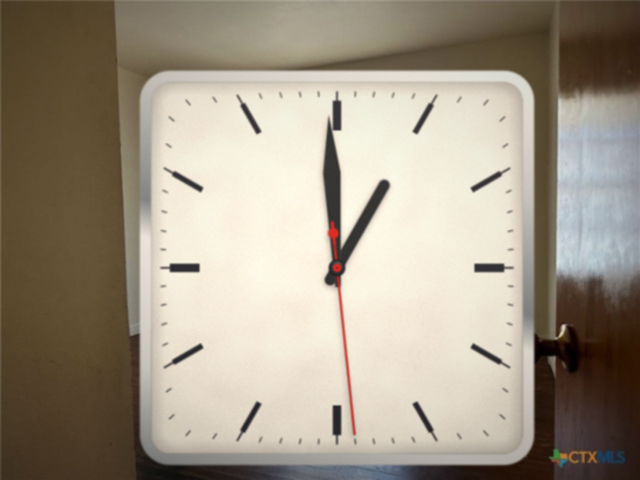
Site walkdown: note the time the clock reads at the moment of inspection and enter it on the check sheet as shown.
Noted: 12:59:29
